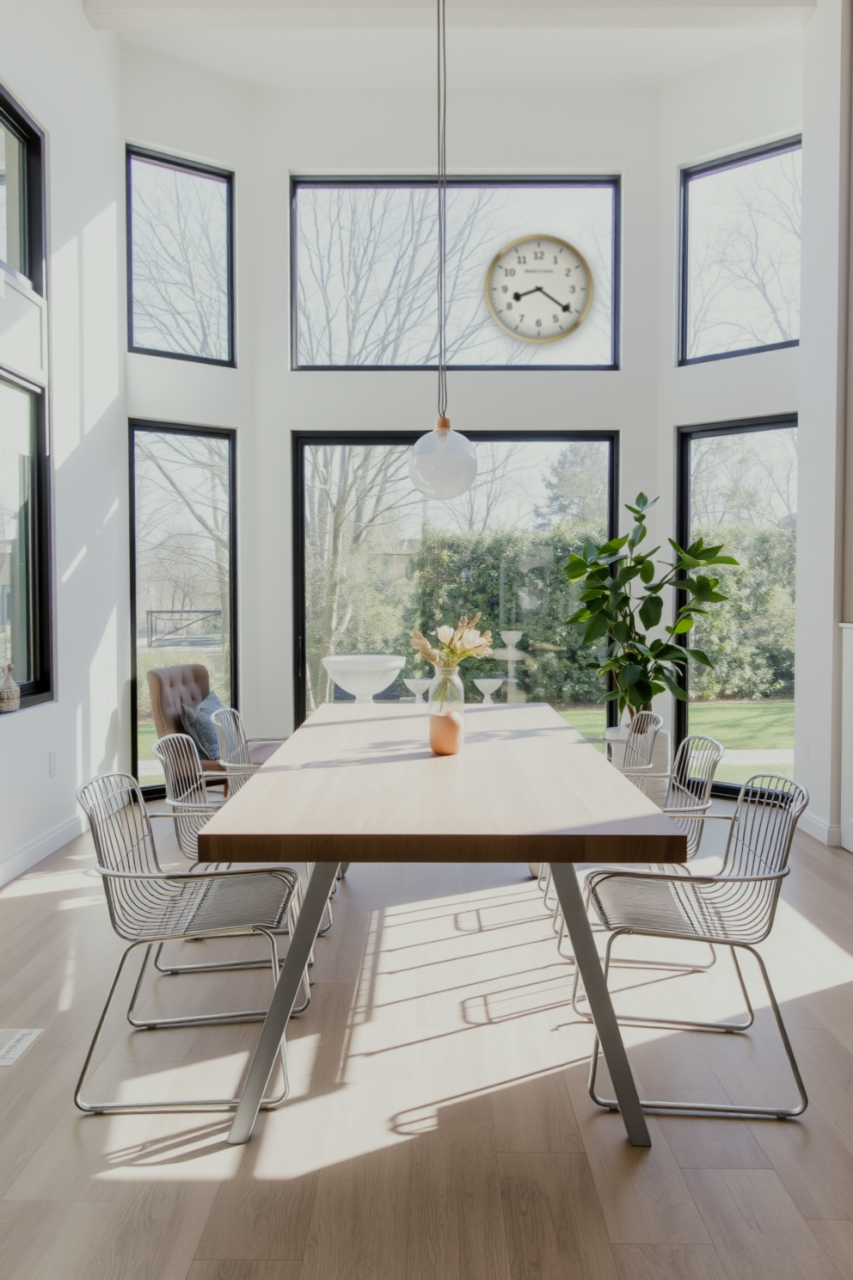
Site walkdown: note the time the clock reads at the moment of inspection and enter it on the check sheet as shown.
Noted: 8:21
